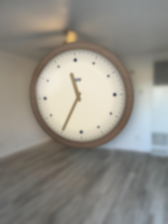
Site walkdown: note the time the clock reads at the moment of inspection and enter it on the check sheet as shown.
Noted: 11:35
